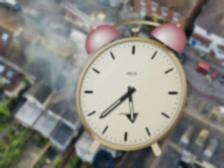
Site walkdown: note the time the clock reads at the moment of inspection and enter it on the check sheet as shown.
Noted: 5:38
